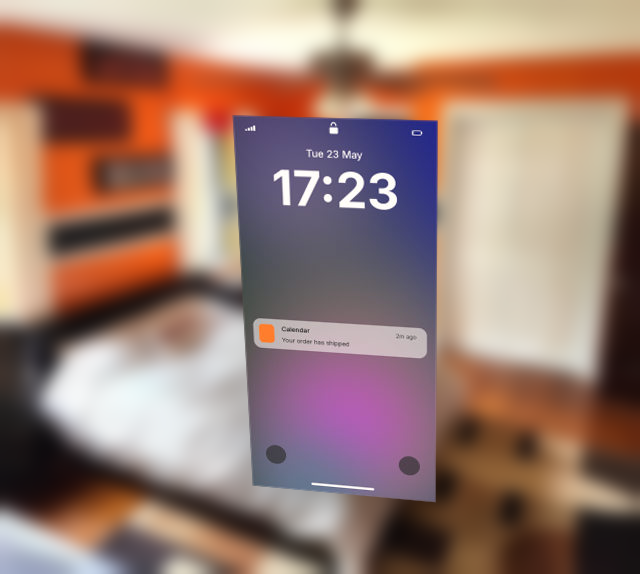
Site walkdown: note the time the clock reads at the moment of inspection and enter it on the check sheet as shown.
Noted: 17:23
